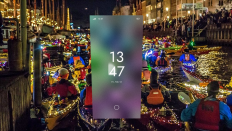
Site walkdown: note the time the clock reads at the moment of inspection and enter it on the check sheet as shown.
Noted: 13:47
